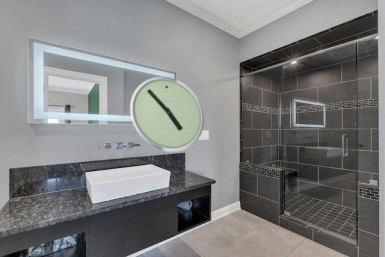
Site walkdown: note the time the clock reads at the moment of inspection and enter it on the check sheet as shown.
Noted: 4:53
